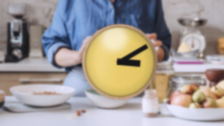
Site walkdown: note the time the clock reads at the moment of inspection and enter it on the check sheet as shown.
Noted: 3:10
